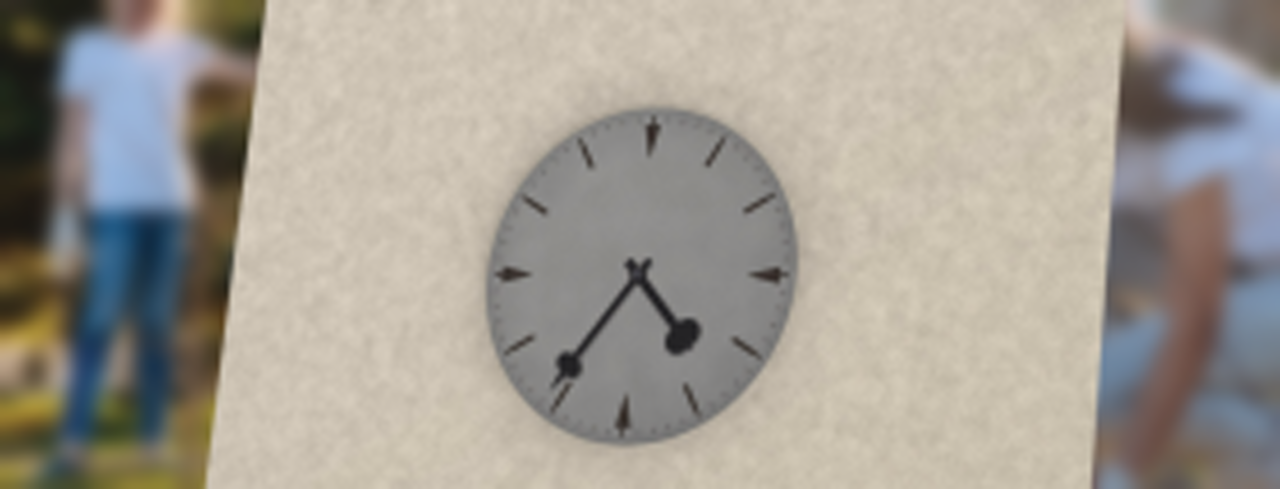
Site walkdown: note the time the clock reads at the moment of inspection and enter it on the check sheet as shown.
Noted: 4:36
